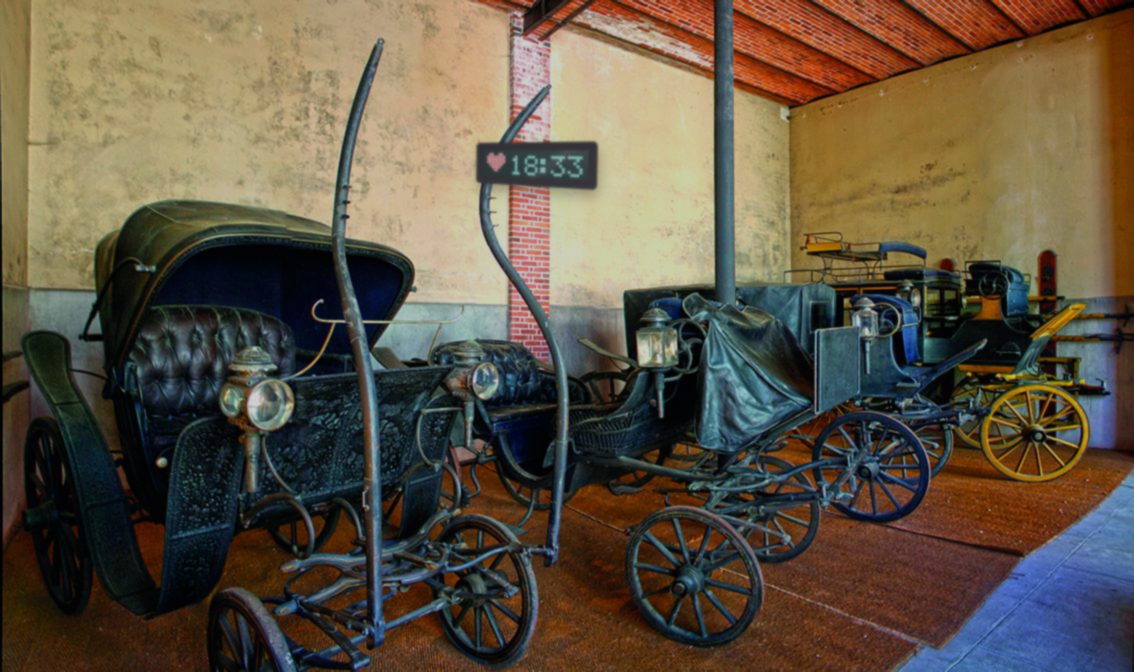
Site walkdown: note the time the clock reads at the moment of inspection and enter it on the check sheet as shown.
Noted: 18:33
